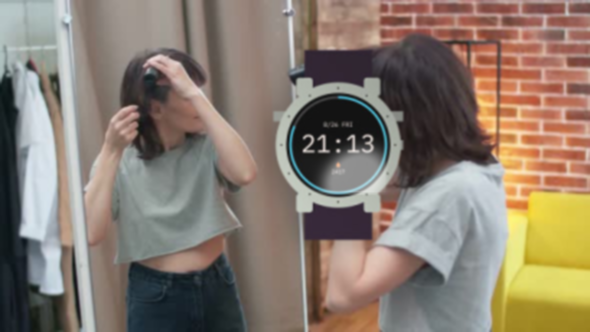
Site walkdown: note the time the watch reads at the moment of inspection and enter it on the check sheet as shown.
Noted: 21:13
